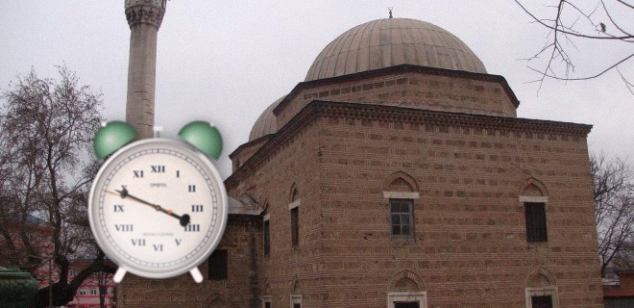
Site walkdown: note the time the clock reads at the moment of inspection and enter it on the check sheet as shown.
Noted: 3:48:48
